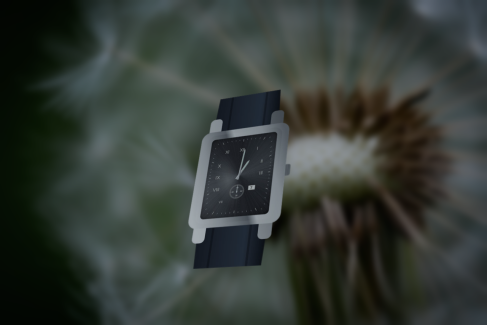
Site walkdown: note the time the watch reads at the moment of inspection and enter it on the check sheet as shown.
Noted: 1:01
